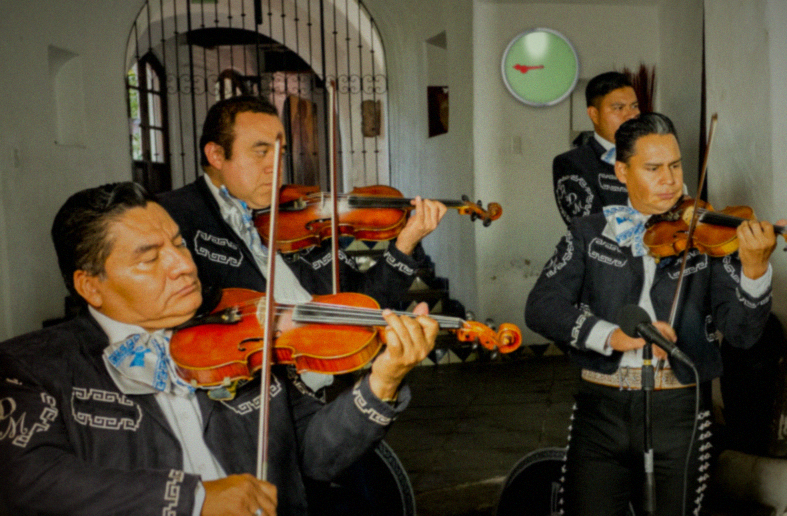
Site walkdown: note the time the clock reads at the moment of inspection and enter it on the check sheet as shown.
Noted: 8:45
